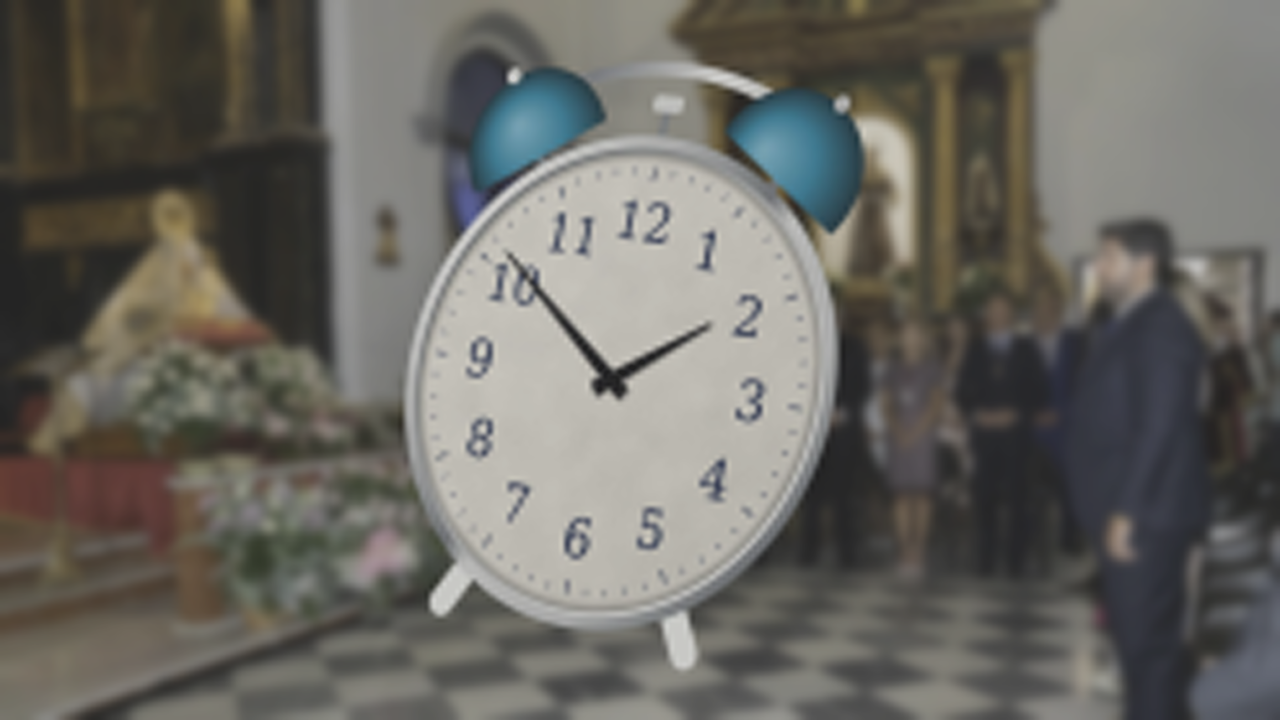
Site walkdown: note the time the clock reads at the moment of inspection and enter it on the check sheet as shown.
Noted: 1:51
